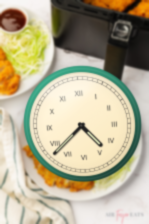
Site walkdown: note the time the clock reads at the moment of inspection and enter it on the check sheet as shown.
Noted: 4:38
